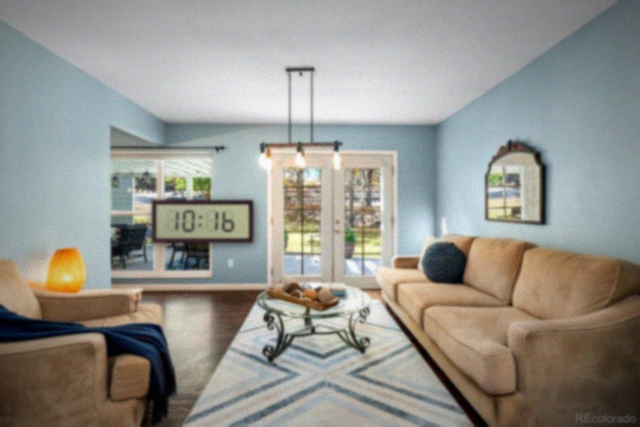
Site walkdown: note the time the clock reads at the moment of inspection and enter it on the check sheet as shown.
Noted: 10:16
